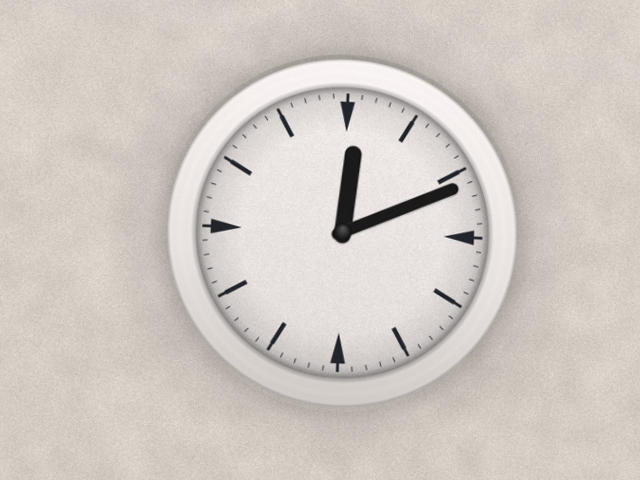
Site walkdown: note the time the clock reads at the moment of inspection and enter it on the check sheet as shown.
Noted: 12:11
